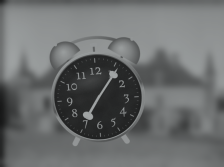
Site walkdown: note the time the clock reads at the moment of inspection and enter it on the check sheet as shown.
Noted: 7:06
